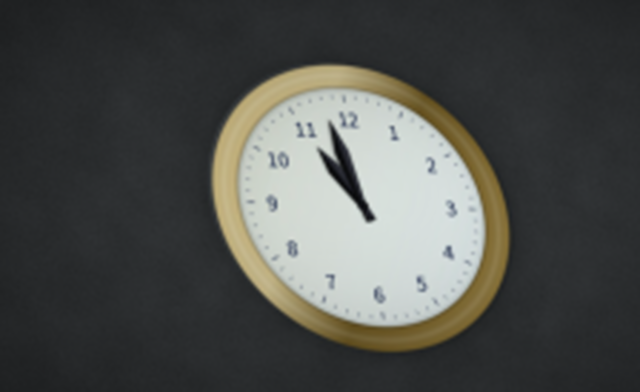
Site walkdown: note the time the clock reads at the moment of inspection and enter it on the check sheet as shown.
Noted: 10:58
